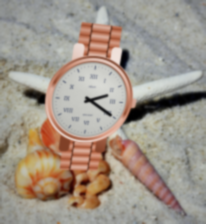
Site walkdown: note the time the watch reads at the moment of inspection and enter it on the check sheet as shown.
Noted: 2:20
